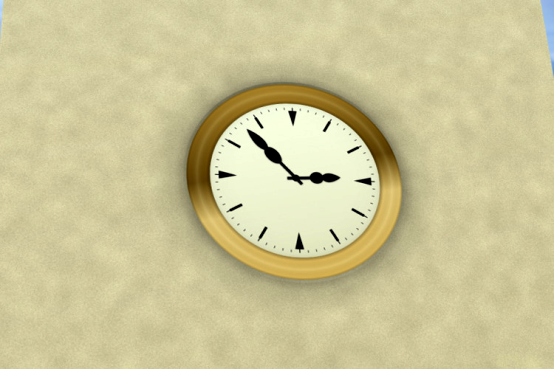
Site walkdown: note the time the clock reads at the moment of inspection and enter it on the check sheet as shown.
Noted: 2:53
